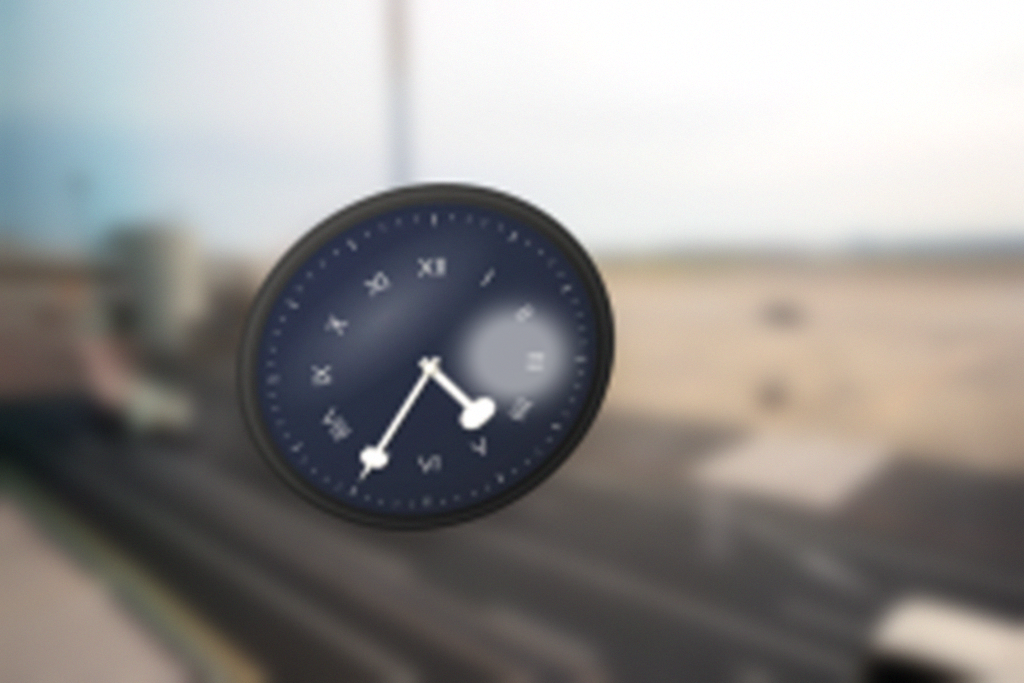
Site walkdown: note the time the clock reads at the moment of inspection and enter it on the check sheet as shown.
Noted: 4:35
